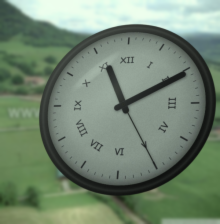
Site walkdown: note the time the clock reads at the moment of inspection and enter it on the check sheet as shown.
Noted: 11:10:25
